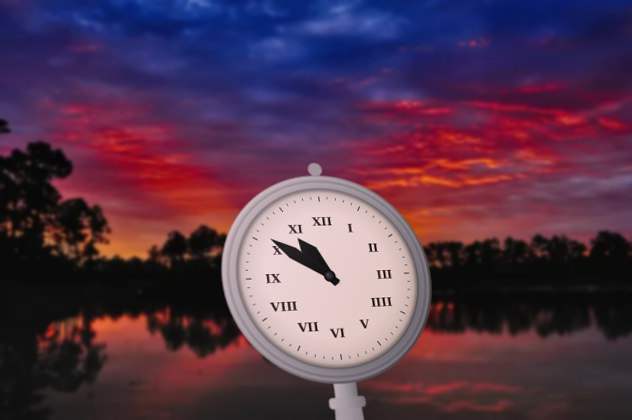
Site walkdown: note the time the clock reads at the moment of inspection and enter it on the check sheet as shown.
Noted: 10:51
